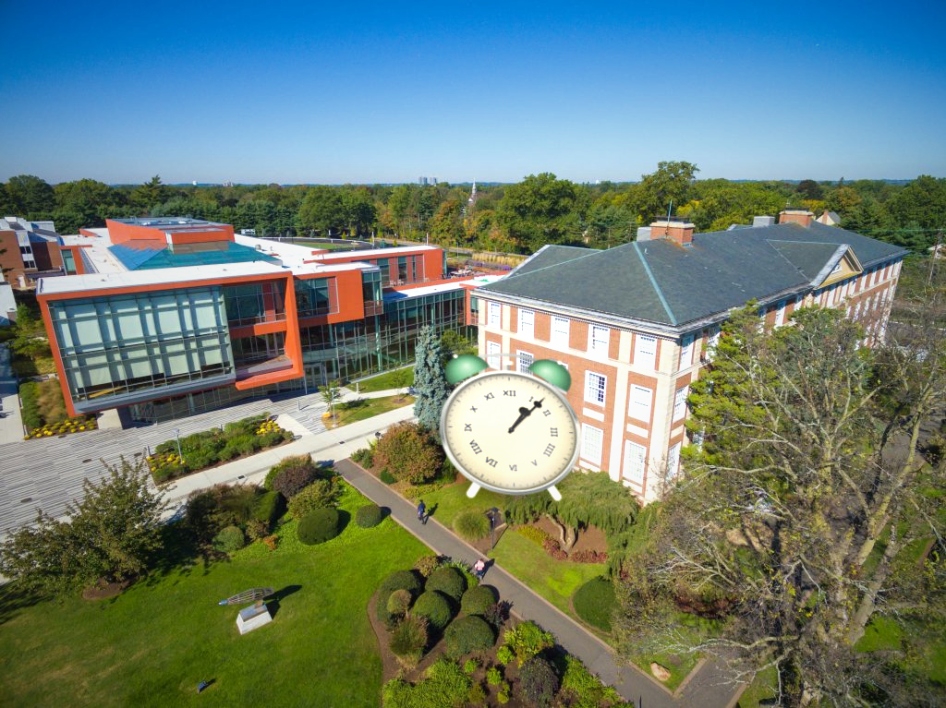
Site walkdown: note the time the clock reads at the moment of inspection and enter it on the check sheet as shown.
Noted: 1:07
